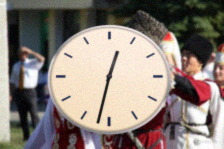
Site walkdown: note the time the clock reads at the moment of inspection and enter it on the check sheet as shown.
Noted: 12:32
